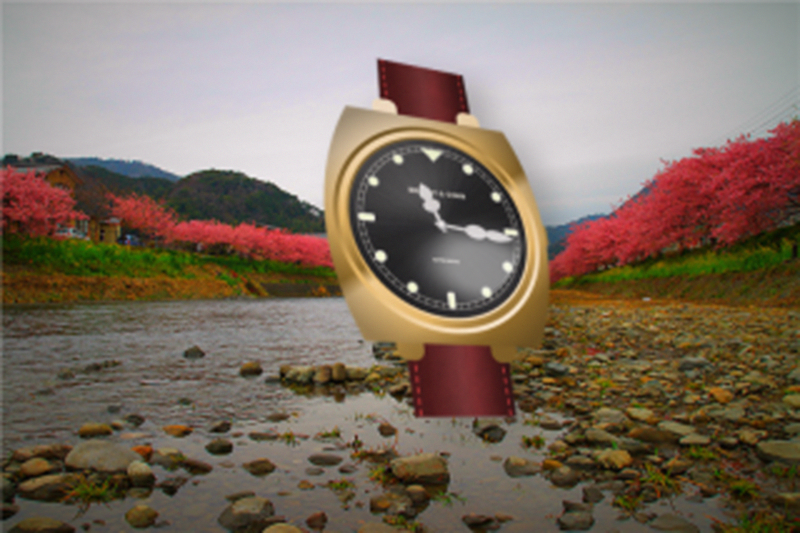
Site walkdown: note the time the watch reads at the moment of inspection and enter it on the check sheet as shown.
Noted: 11:16
